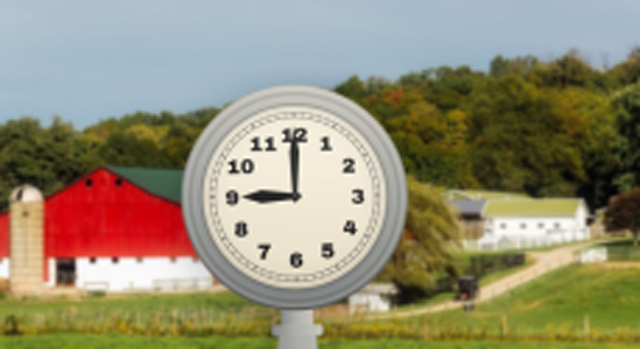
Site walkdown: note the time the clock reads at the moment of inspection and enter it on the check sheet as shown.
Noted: 9:00
